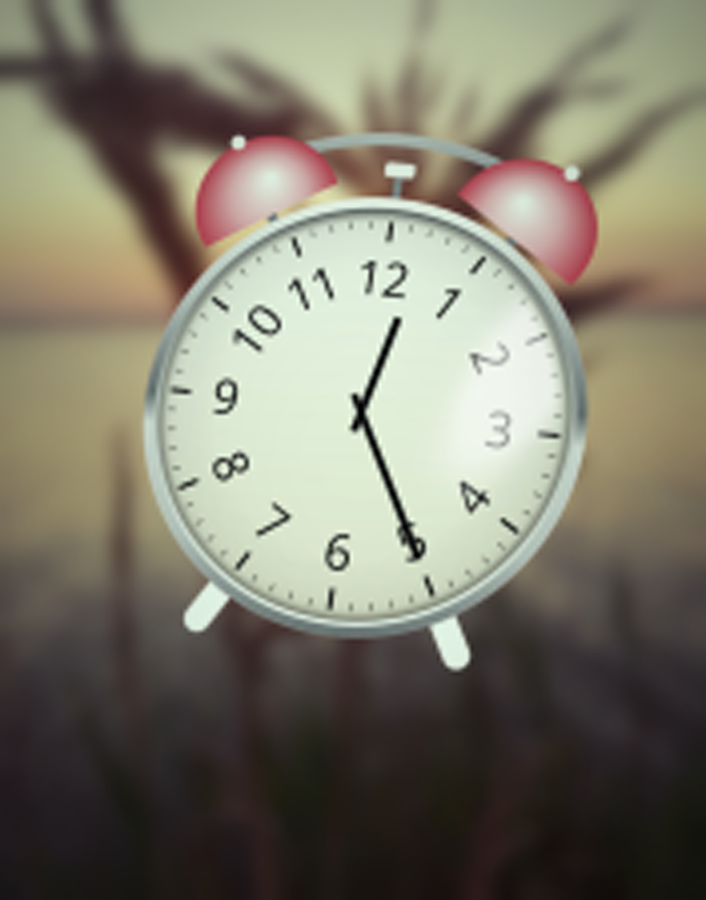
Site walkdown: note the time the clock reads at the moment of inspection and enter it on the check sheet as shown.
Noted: 12:25
